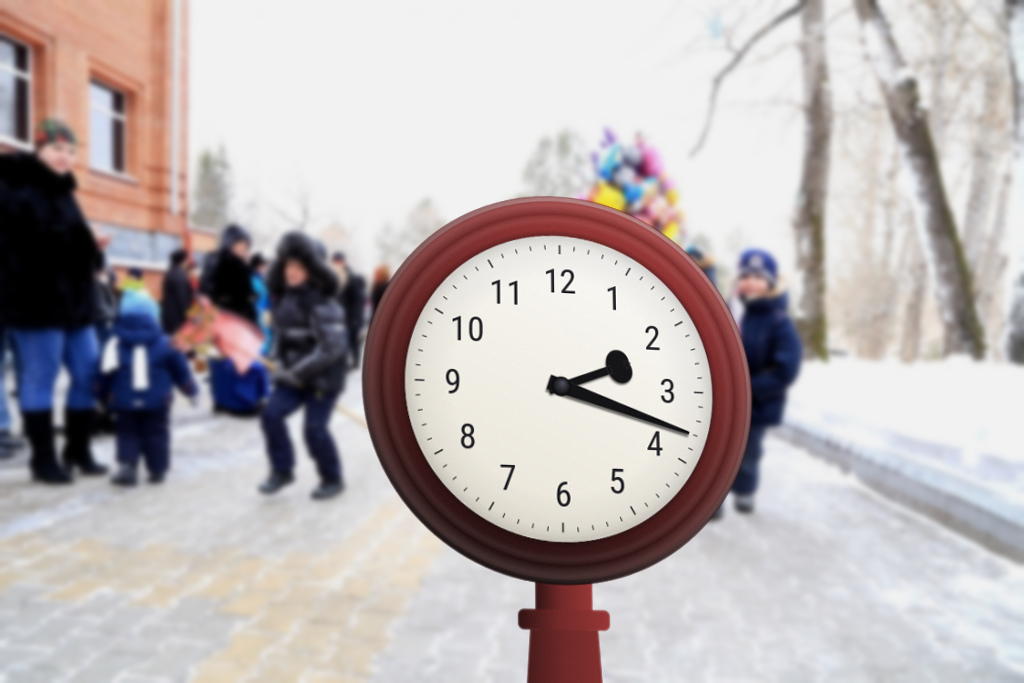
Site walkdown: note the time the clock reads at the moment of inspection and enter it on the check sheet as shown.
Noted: 2:18
